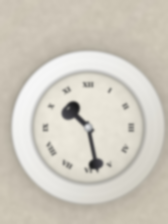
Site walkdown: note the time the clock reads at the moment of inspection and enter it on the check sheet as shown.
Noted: 10:28
